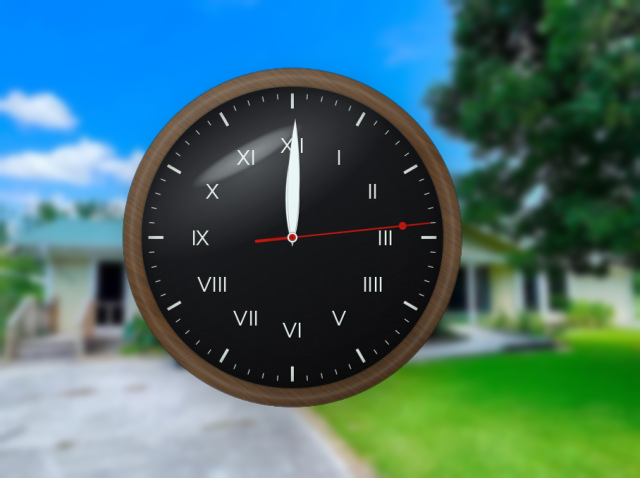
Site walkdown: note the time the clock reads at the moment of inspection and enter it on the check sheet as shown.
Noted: 12:00:14
